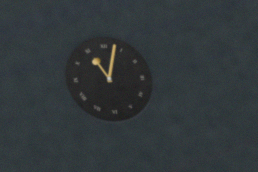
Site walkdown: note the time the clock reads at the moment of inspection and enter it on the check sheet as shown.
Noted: 11:03
